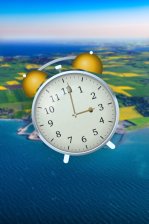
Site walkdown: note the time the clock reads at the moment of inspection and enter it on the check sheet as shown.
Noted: 3:01
